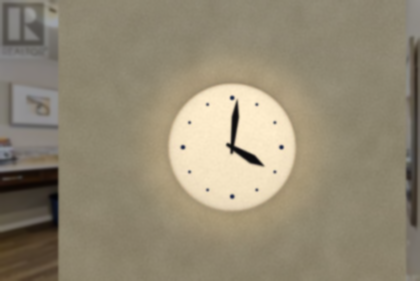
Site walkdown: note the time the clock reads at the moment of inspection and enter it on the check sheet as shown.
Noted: 4:01
